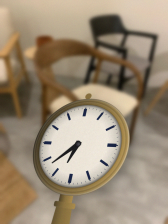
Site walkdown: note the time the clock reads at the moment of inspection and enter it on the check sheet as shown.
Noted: 6:38
